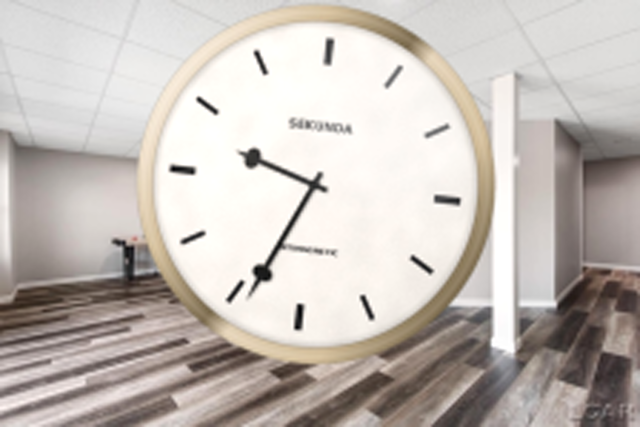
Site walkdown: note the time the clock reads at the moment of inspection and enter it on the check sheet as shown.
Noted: 9:34
